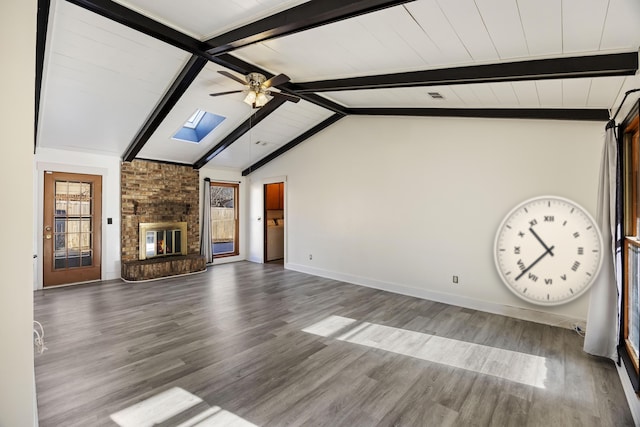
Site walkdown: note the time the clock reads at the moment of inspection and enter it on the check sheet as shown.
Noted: 10:38
